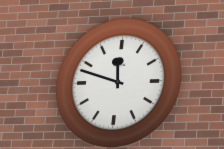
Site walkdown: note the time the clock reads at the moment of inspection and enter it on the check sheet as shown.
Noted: 11:48
